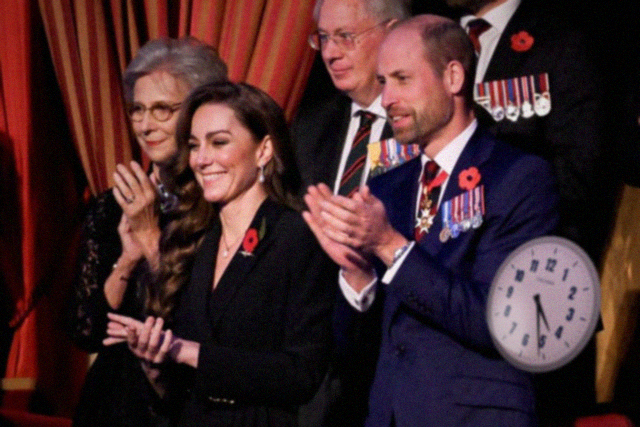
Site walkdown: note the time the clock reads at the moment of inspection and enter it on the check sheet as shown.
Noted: 4:26
